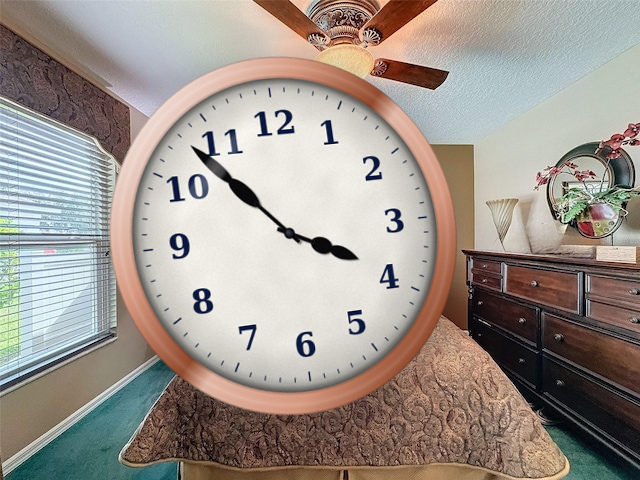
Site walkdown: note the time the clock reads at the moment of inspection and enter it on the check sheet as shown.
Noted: 3:53
